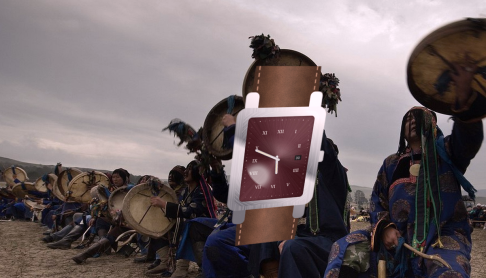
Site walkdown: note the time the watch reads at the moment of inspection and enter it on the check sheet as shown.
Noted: 5:49
